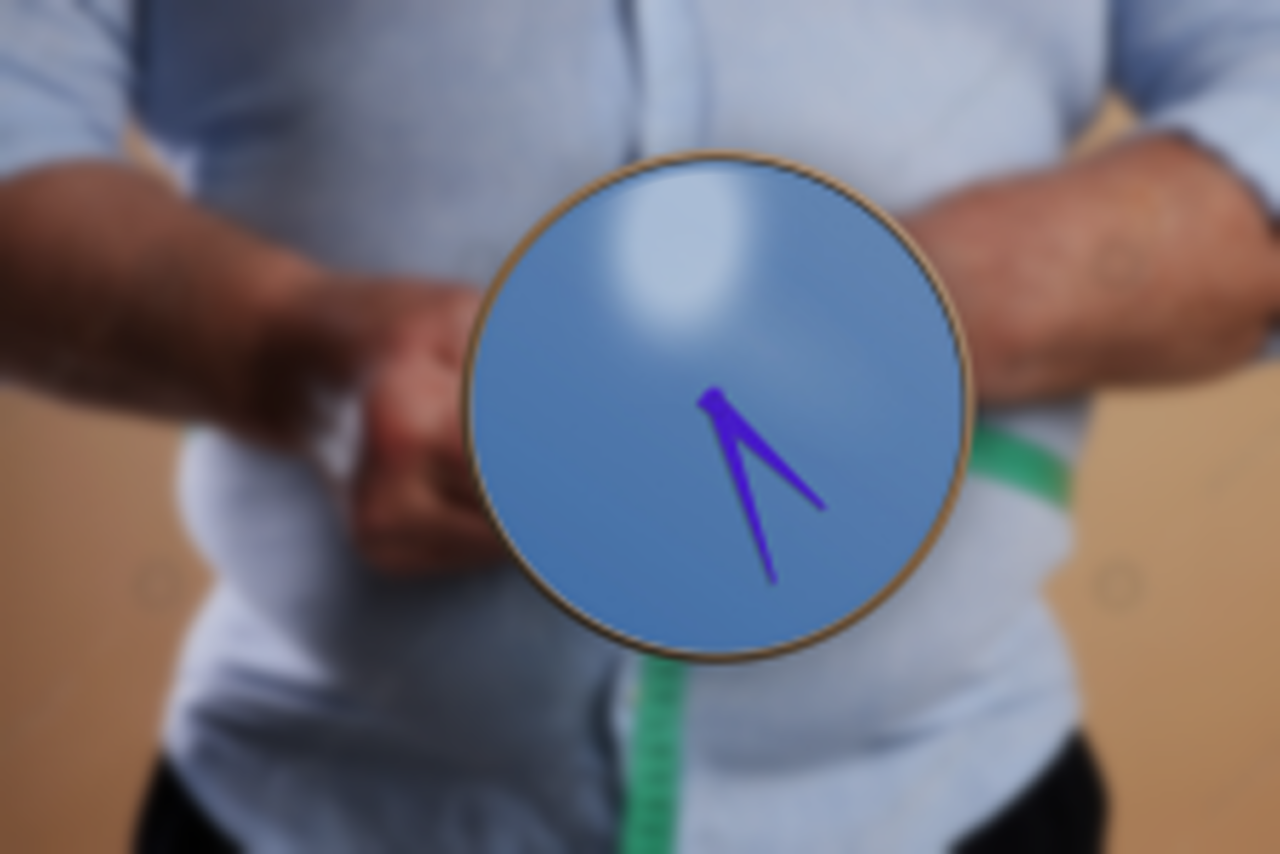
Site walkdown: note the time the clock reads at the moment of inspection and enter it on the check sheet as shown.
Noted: 4:27
